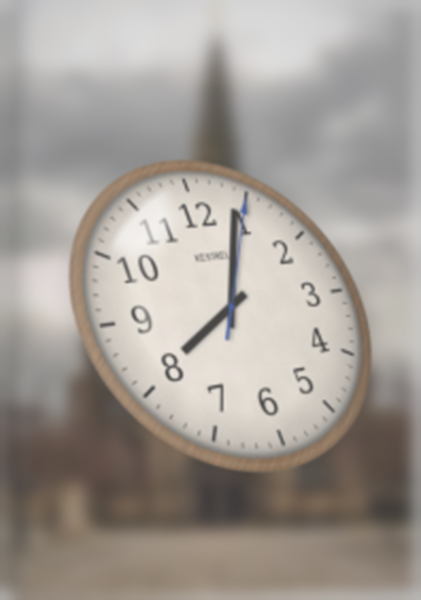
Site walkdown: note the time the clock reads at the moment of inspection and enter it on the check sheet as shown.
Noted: 8:04:05
